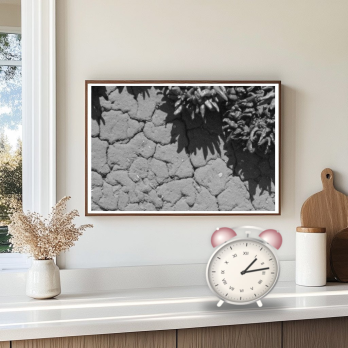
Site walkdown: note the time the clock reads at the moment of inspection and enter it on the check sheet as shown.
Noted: 1:13
